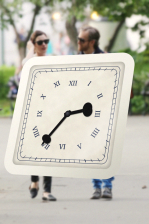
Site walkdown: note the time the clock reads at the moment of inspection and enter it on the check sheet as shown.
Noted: 2:36
